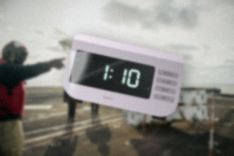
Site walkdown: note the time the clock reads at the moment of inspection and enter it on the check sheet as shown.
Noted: 1:10
